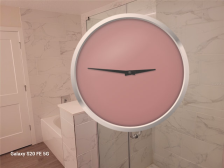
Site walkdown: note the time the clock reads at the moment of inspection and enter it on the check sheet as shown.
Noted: 2:46
